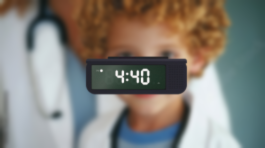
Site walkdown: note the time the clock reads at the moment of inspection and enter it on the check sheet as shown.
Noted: 4:40
